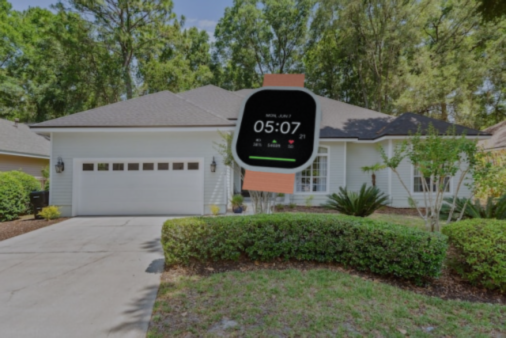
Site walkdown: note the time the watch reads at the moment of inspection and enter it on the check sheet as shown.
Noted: 5:07
